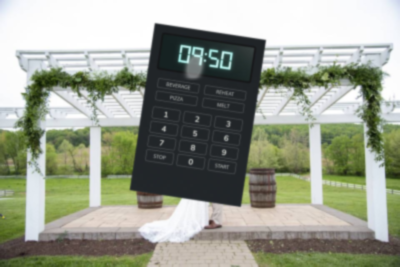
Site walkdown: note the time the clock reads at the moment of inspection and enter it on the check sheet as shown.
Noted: 9:50
